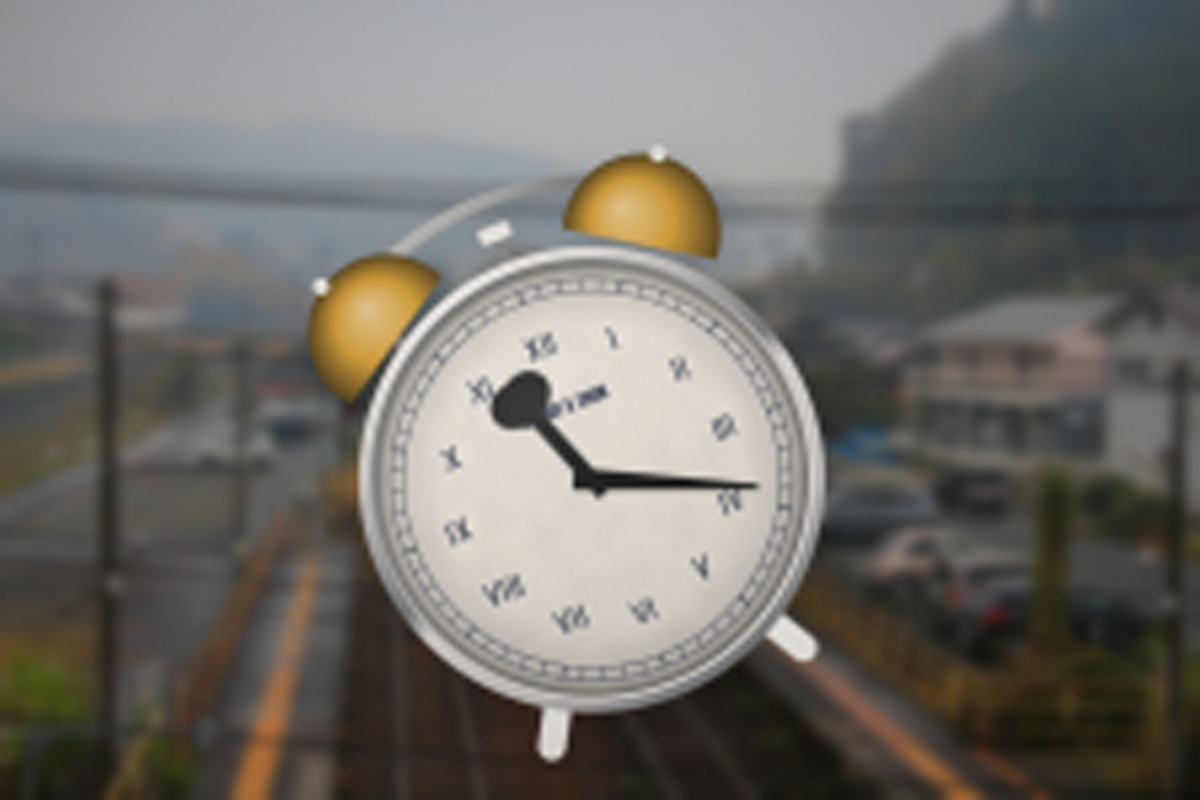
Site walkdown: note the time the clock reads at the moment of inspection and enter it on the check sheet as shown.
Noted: 11:19
